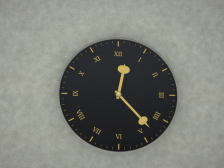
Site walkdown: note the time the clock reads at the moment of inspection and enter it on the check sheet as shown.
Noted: 12:23
